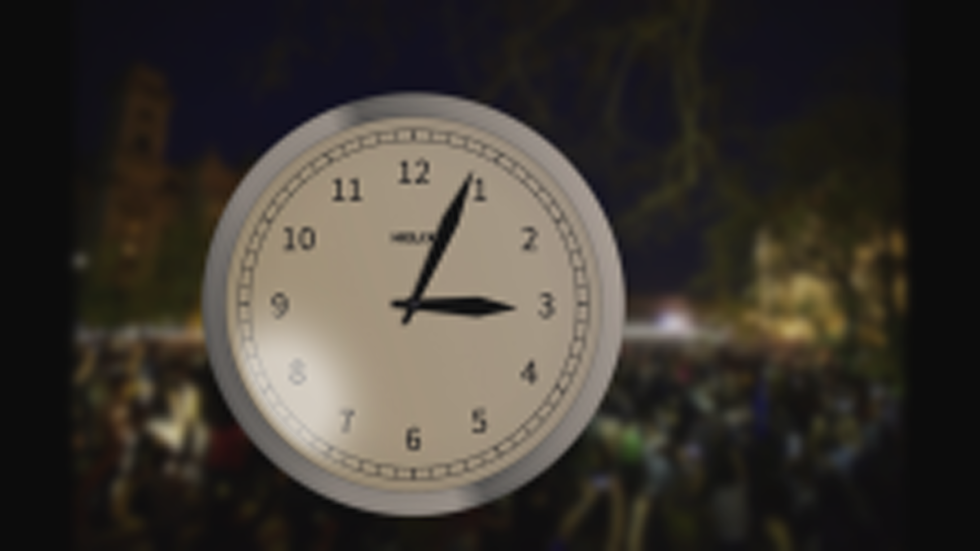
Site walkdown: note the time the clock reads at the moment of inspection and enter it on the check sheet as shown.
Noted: 3:04
